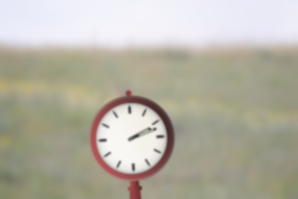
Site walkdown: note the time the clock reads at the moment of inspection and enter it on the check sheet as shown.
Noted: 2:12
